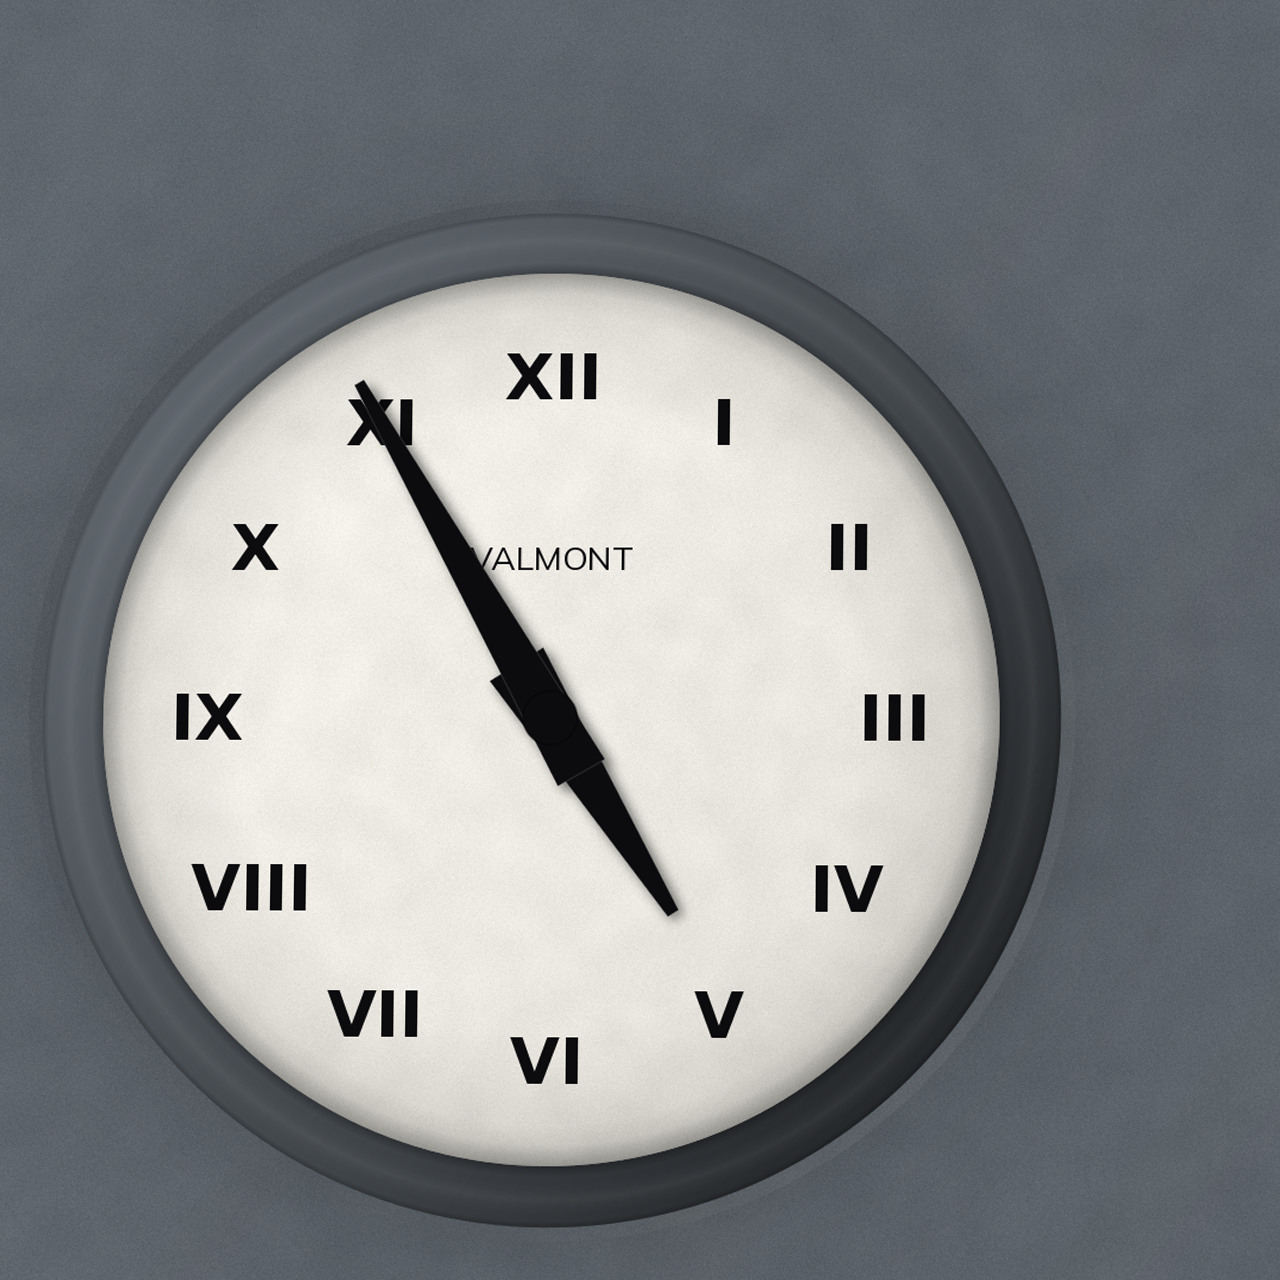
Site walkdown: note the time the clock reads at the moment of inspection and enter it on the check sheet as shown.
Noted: 4:55
